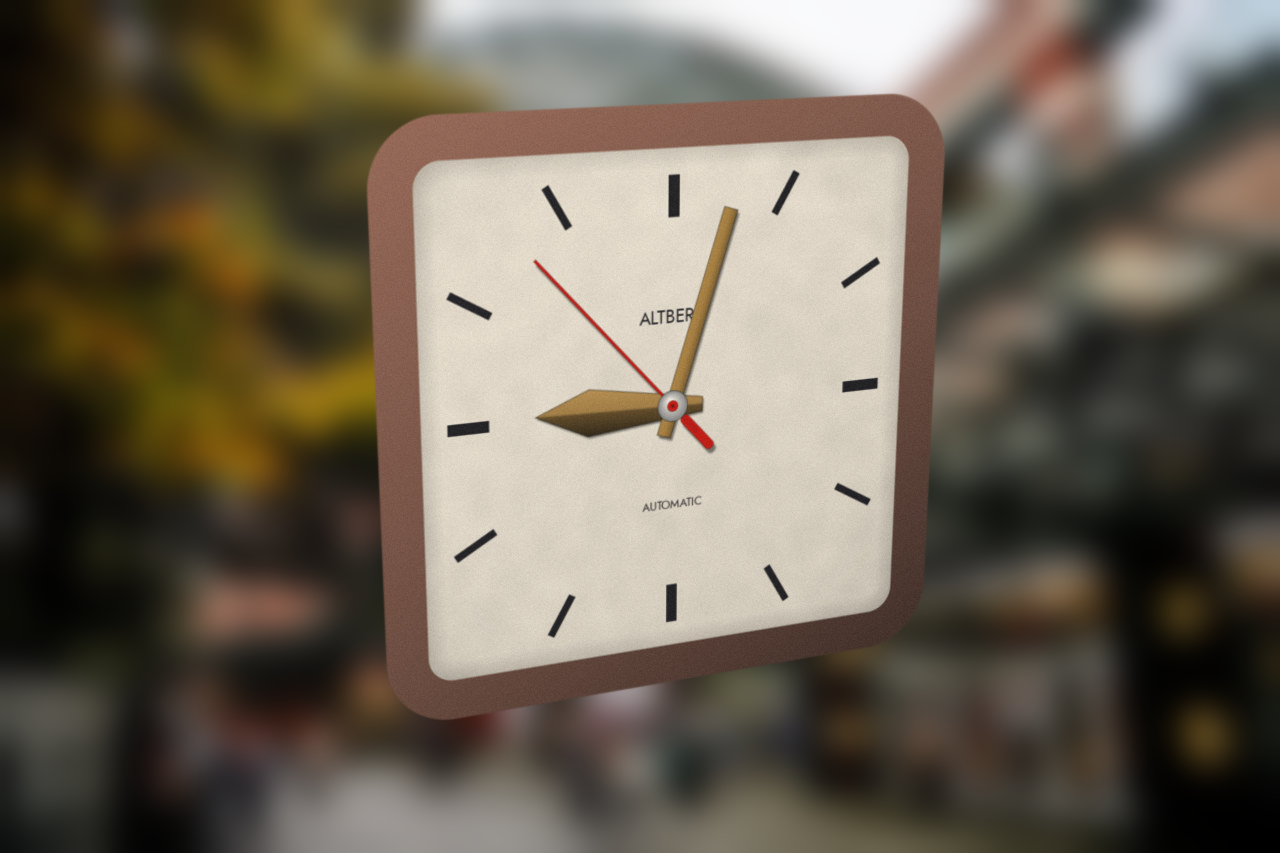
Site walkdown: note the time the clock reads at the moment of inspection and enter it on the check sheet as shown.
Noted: 9:02:53
